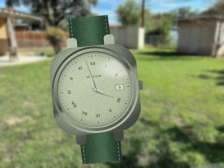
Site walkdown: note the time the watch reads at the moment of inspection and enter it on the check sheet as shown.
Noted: 3:58
